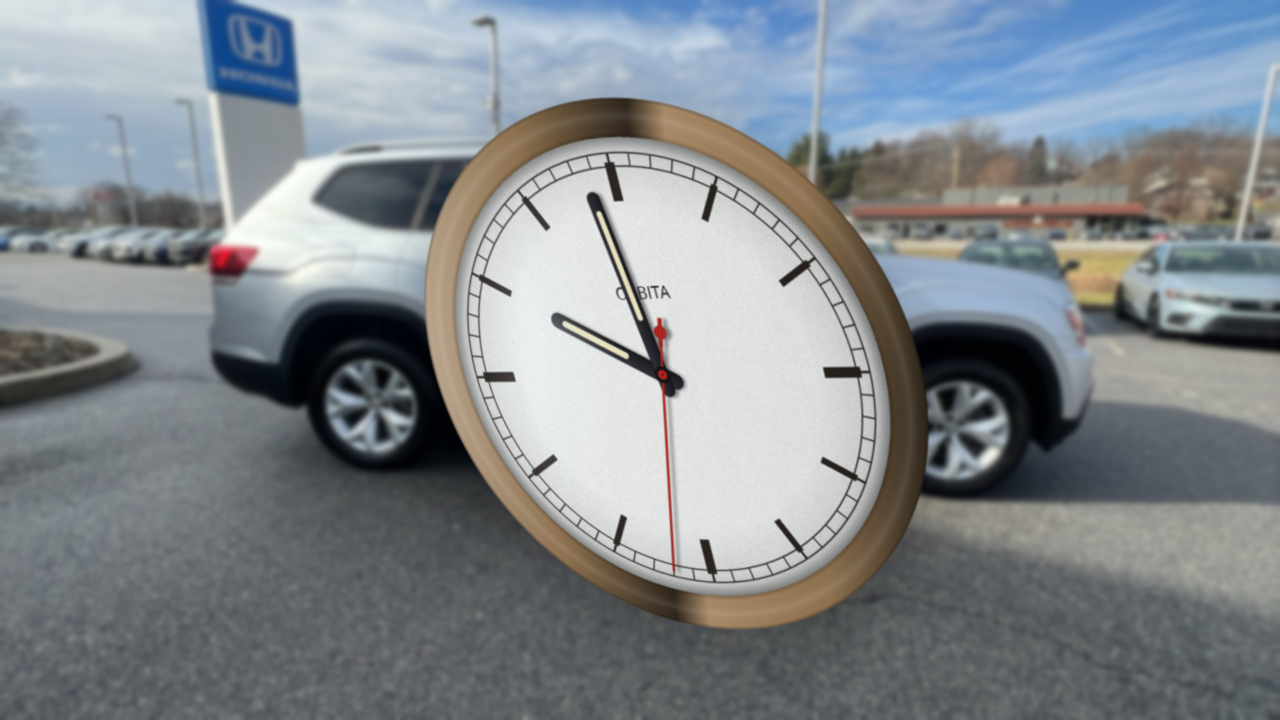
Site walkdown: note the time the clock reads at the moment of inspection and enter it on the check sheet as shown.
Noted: 9:58:32
